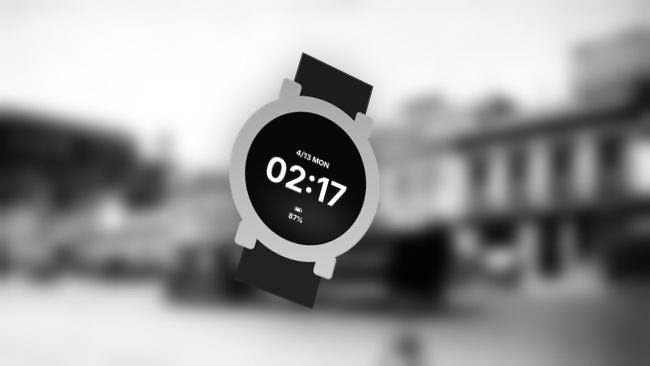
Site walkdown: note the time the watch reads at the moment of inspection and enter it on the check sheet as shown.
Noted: 2:17
